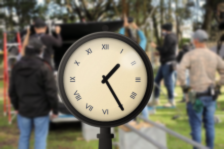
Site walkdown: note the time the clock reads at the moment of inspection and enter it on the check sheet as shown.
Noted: 1:25
